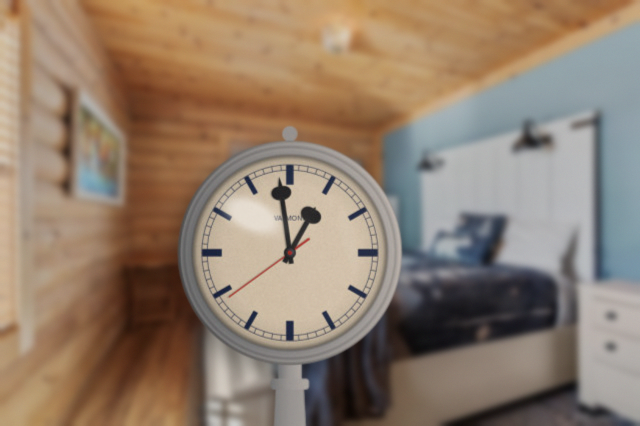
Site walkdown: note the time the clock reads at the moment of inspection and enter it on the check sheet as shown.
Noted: 12:58:39
